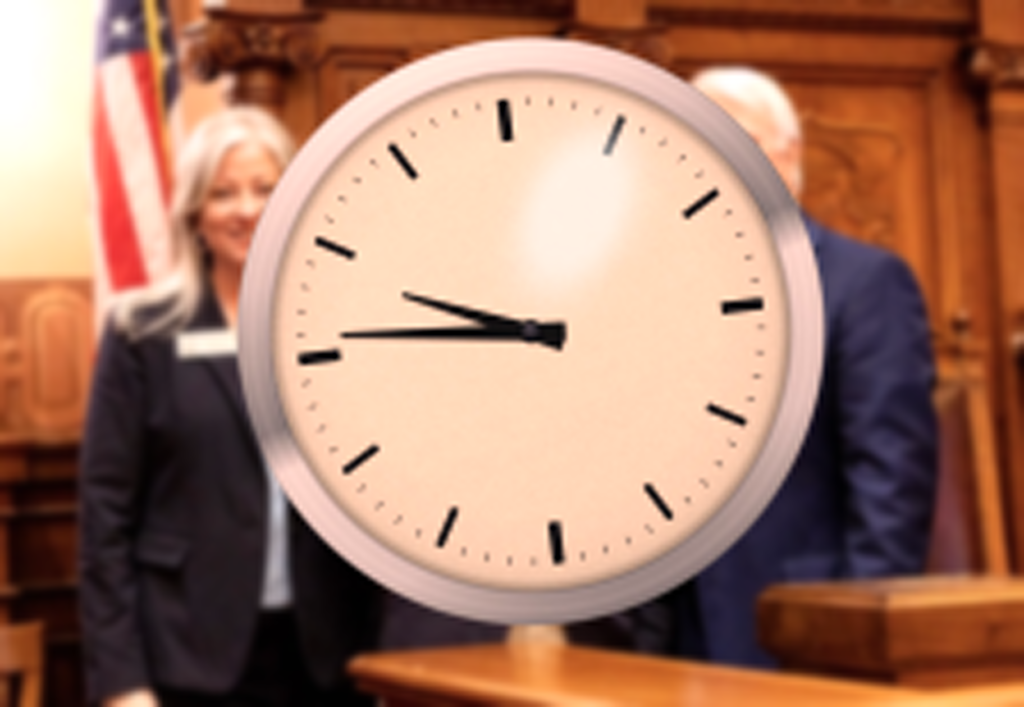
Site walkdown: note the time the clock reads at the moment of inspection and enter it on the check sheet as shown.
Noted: 9:46
